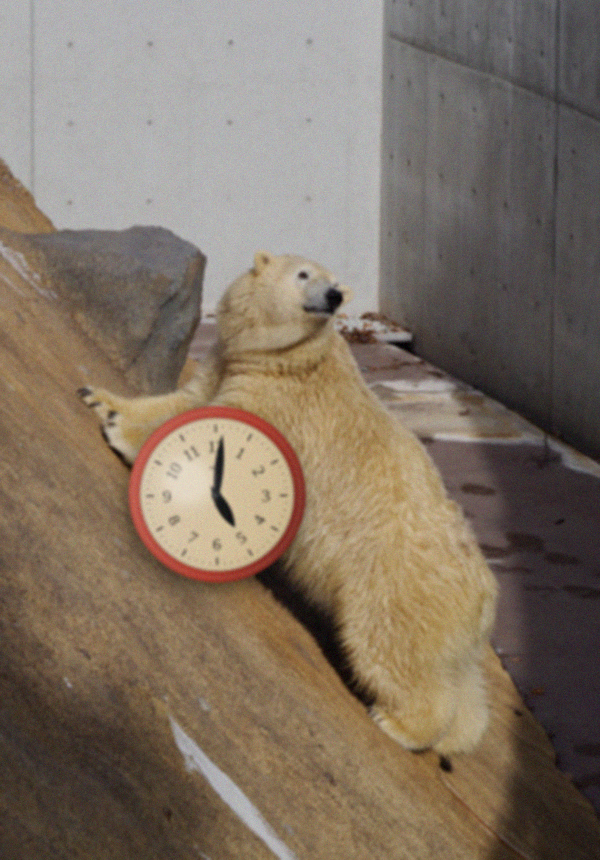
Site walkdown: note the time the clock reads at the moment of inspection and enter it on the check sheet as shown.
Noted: 5:01
